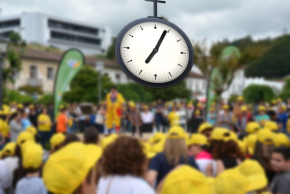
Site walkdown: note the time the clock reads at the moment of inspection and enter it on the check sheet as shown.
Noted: 7:04
